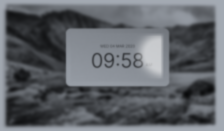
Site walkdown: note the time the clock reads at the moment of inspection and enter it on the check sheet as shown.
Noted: 9:58
